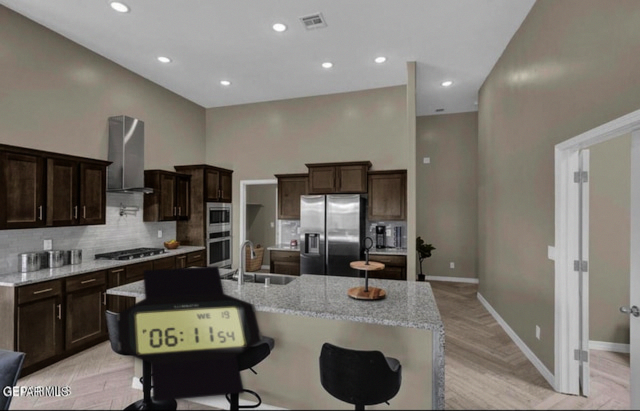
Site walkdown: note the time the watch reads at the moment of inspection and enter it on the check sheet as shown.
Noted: 6:11:54
